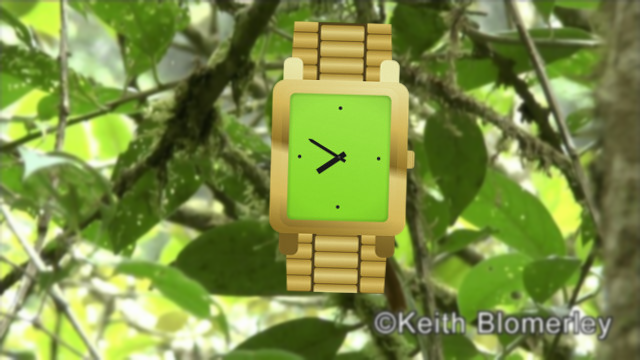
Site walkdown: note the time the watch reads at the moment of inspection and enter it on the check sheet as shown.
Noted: 7:50
